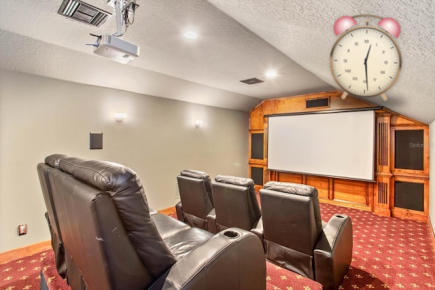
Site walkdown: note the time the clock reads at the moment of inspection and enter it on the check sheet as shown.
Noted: 12:29
